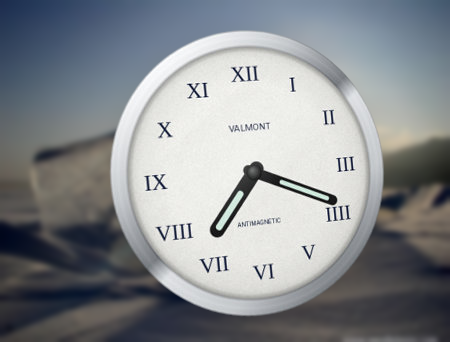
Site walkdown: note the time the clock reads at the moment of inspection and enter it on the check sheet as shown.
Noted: 7:19
